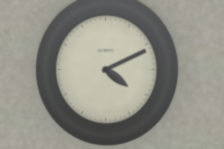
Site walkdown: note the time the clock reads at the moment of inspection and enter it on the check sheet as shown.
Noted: 4:11
